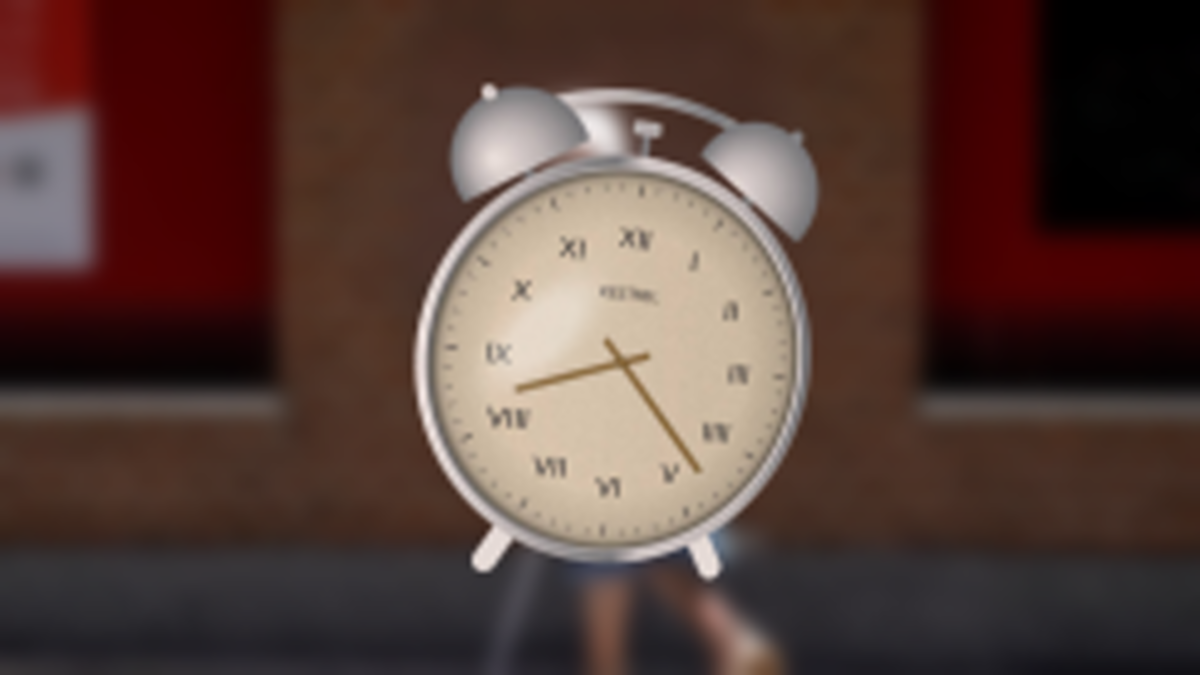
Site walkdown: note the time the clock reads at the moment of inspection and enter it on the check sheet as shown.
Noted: 8:23
